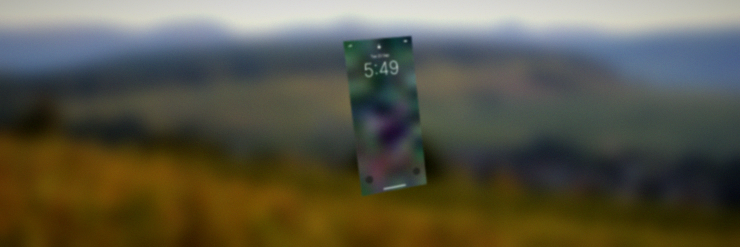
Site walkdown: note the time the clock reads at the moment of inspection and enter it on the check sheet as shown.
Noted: 5:49
